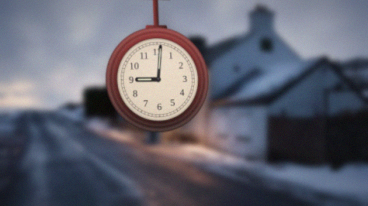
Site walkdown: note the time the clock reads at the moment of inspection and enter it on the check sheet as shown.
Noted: 9:01
